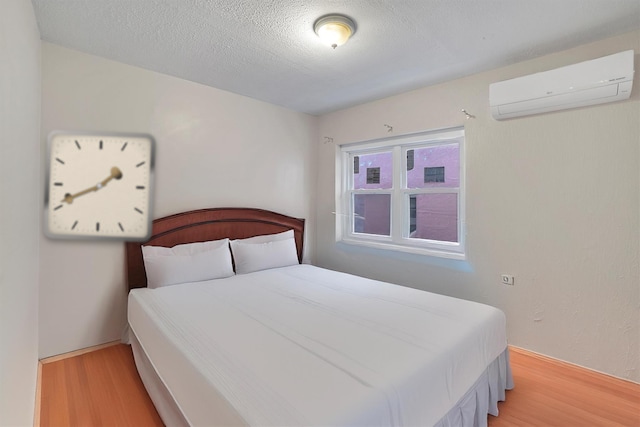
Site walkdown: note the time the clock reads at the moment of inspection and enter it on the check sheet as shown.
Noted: 1:41
